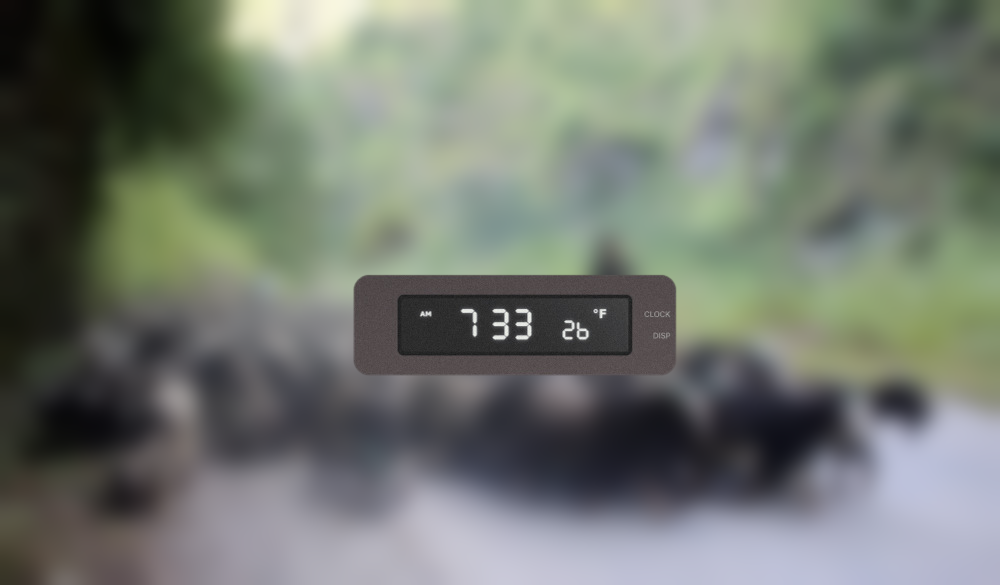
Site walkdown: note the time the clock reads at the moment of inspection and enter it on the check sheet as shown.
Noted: 7:33
